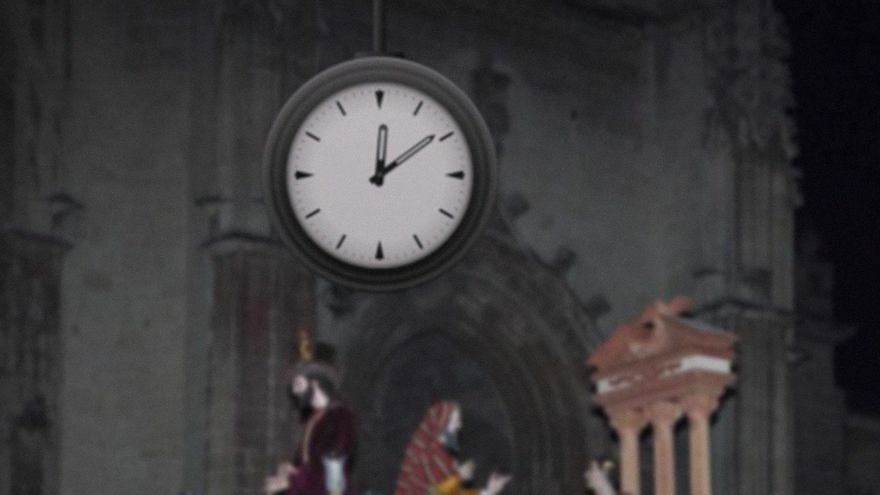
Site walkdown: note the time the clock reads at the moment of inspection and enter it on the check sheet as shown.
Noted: 12:09
